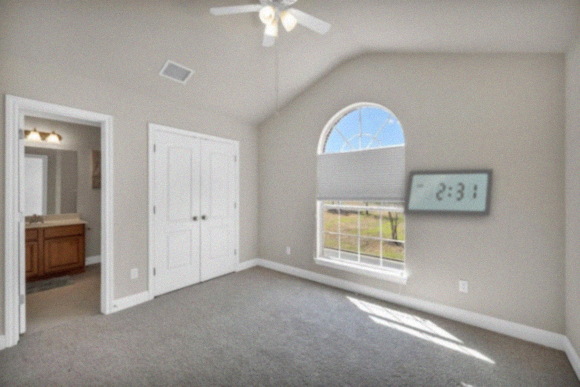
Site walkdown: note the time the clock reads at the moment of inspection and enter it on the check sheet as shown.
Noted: 2:31
